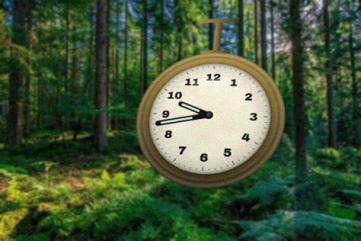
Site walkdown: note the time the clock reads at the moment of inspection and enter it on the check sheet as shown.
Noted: 9:43
